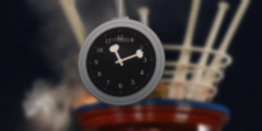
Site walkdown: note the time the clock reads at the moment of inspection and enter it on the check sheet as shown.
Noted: 11:12
